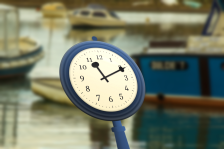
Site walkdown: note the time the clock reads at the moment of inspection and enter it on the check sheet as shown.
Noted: 11:11
